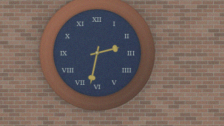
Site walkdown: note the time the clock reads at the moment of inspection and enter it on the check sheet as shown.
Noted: 2:32
